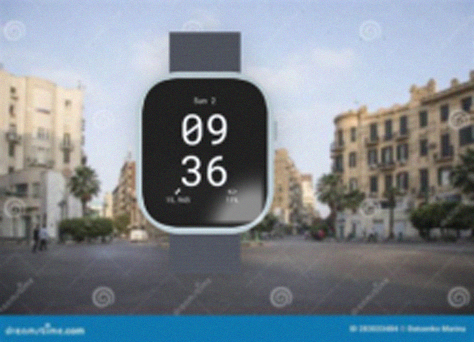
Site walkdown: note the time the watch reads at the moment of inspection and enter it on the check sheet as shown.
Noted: 9:36
